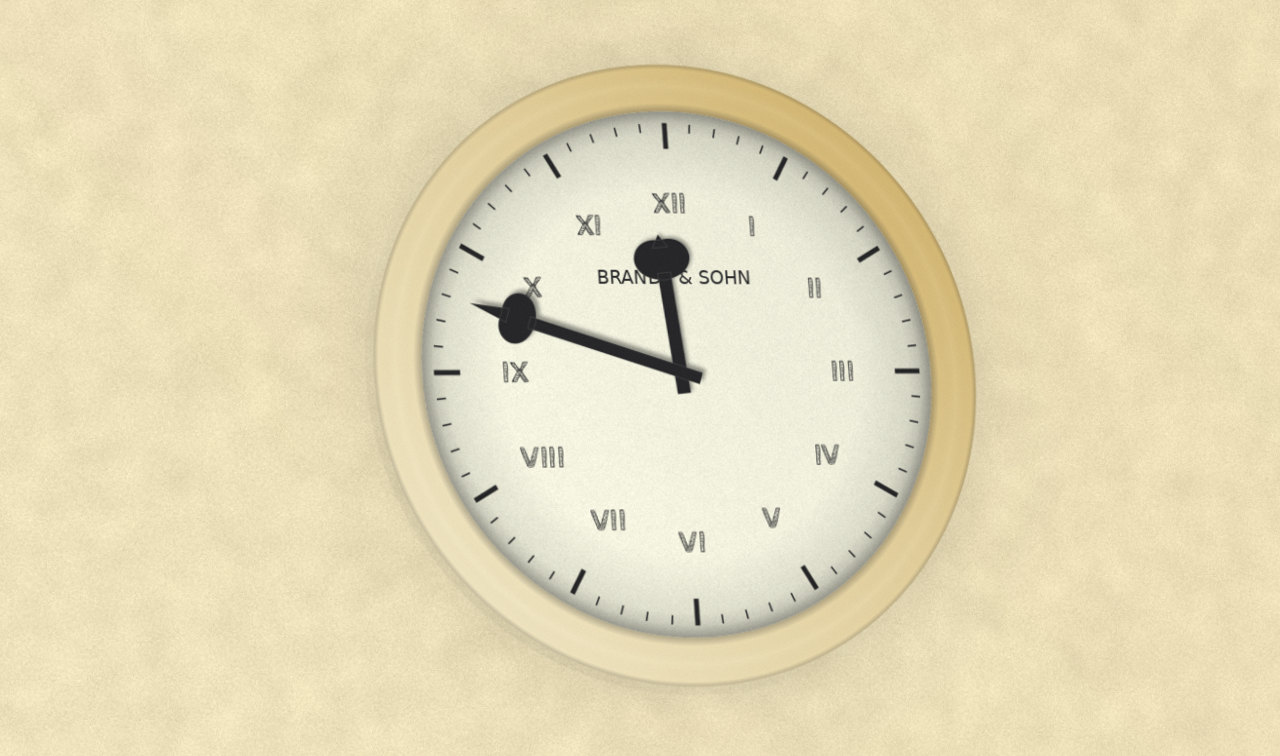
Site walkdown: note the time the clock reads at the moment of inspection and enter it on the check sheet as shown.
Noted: 11:48
